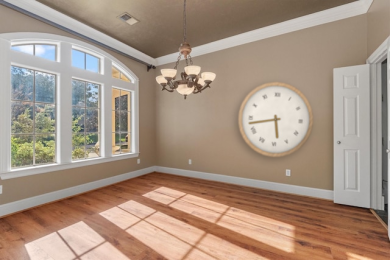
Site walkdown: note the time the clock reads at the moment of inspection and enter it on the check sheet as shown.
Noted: 5:43
